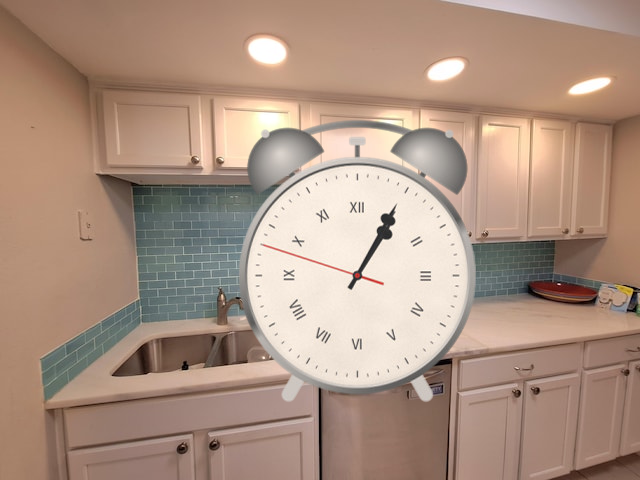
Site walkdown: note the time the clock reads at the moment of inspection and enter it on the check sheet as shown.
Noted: 1:04:48
